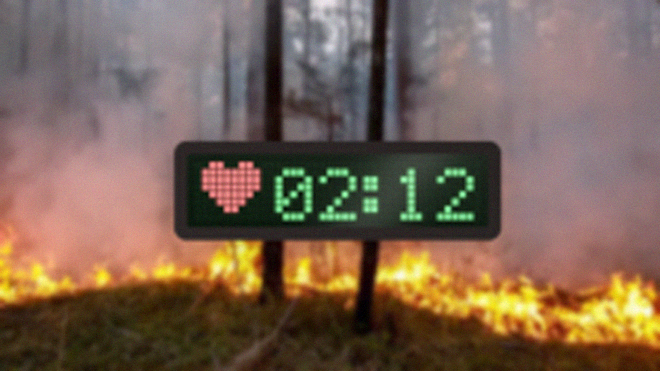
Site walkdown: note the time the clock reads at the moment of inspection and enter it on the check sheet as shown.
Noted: 2:12
